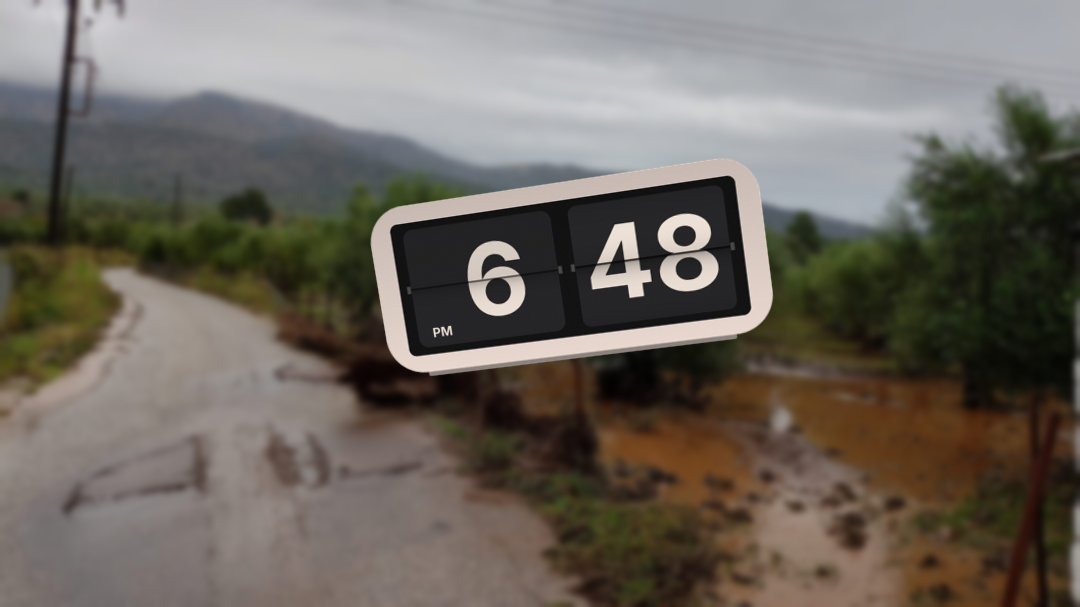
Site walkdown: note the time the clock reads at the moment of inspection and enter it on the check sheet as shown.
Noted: 6:48
